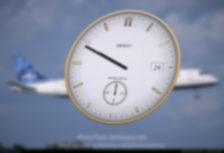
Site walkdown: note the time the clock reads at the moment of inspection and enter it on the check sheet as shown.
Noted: 9:49
